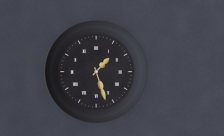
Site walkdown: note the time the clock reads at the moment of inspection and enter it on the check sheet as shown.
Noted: 1:27
